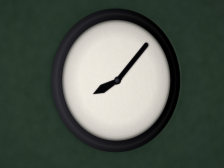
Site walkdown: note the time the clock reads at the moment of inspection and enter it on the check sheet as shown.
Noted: 8:07
